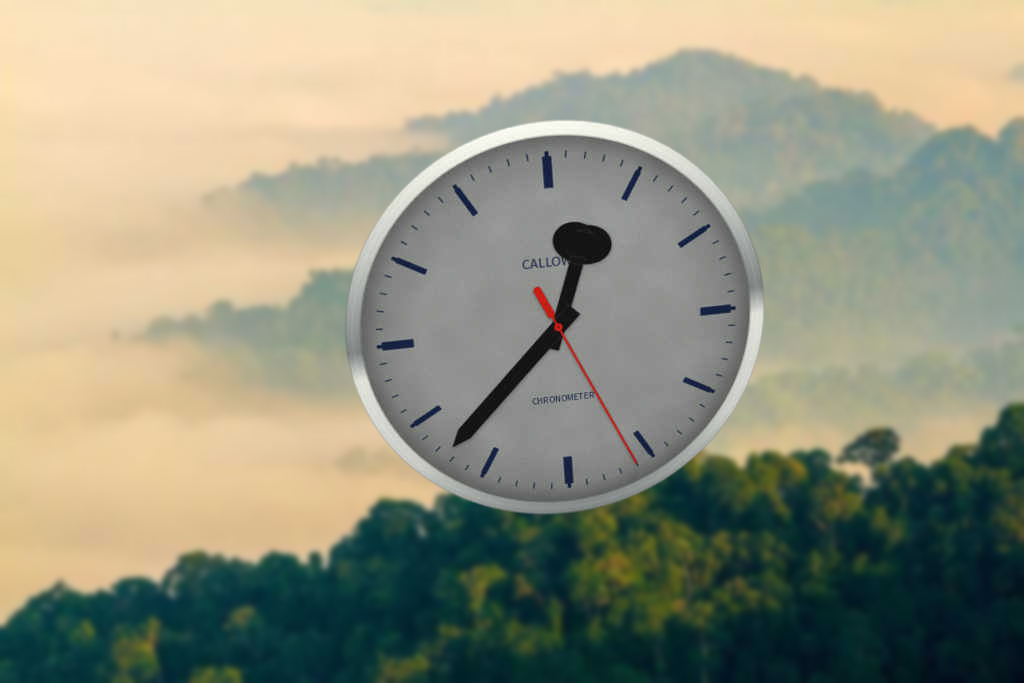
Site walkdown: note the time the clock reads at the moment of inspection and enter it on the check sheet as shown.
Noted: 12:37:26
